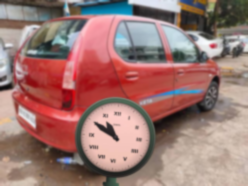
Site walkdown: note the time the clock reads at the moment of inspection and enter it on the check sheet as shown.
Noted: 10:50
